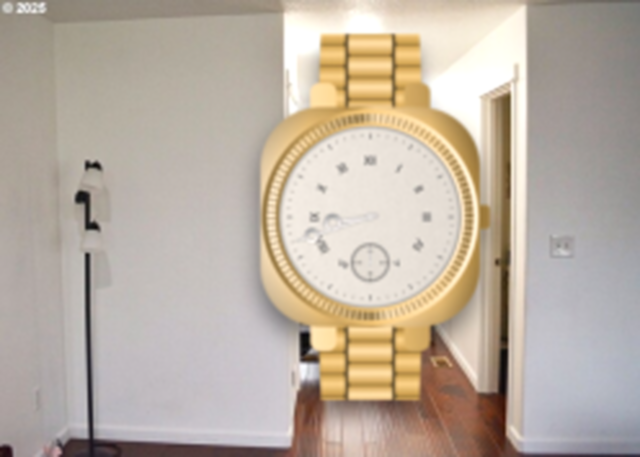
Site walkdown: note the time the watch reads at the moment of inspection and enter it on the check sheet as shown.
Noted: 8:42
